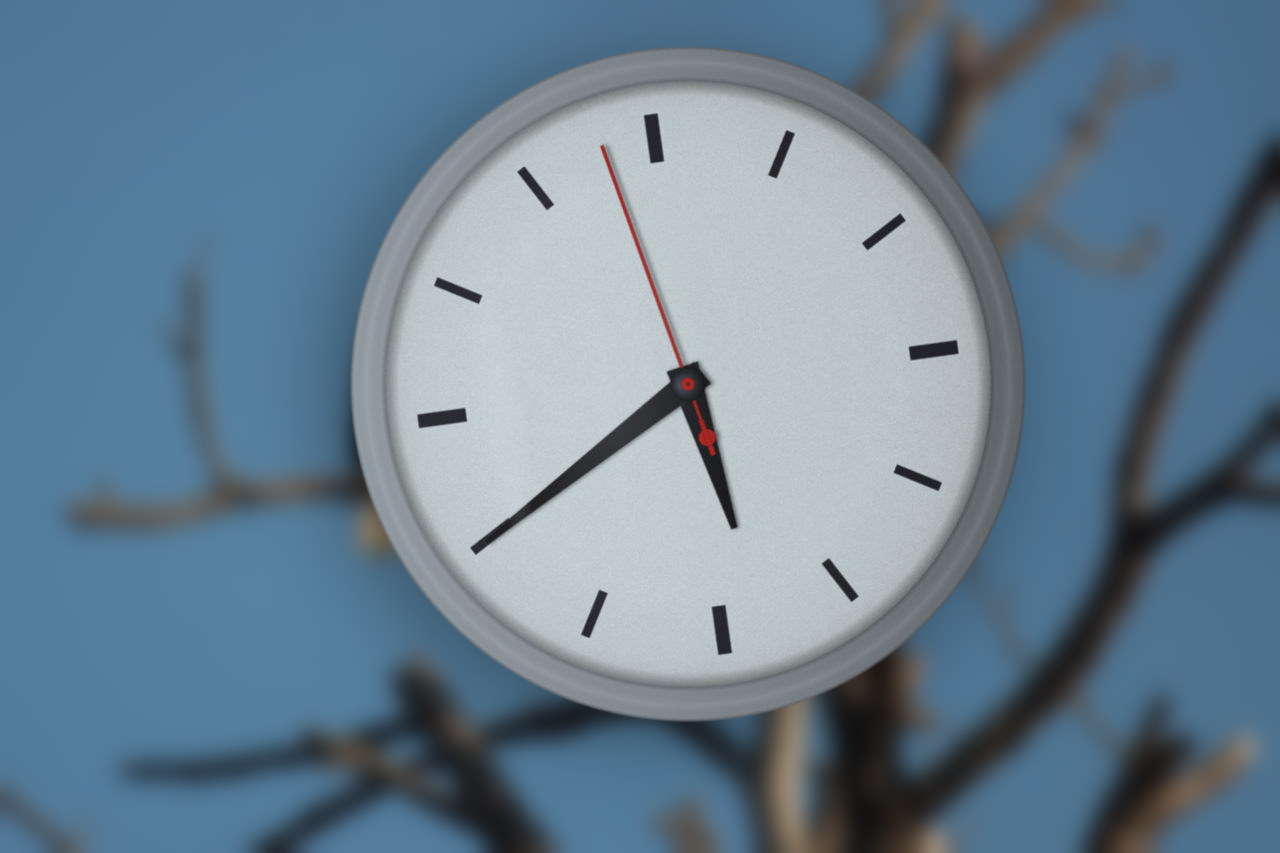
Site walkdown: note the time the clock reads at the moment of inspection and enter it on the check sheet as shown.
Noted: 5:39:58
